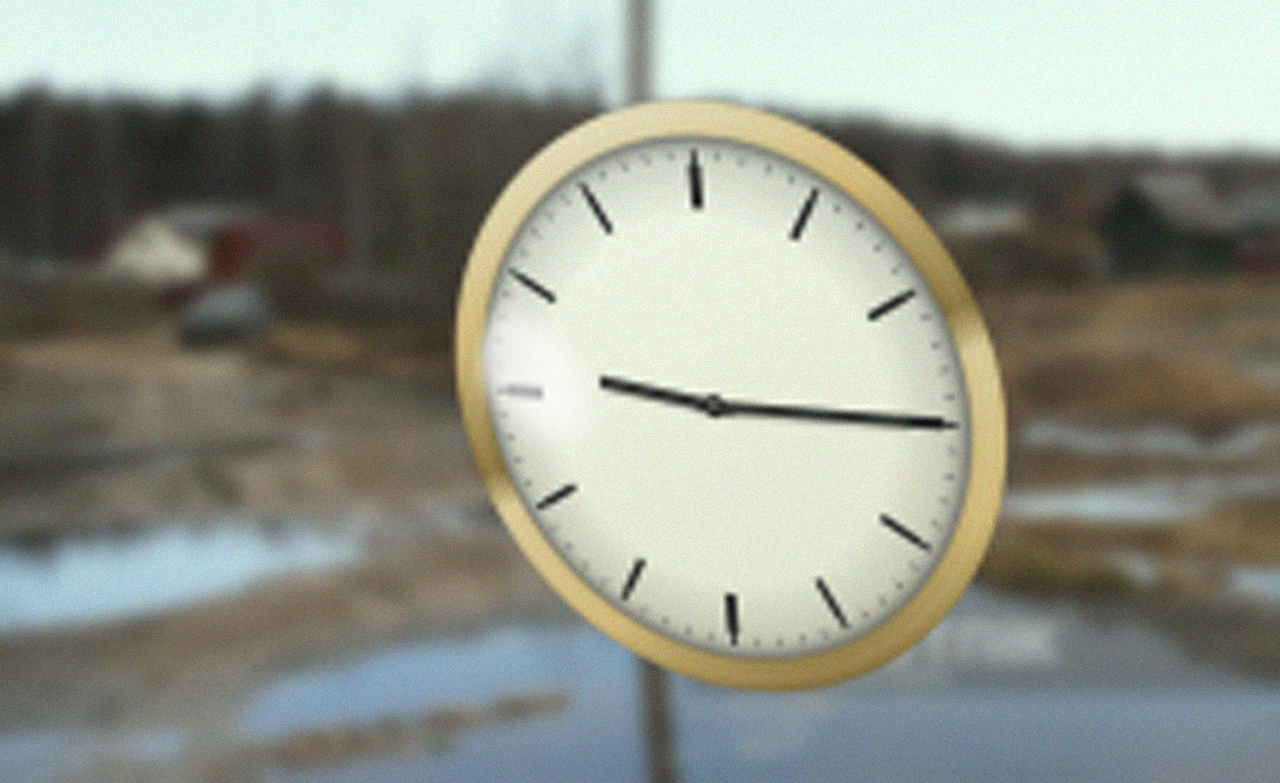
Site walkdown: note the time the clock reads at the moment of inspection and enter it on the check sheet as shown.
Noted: 9:15
